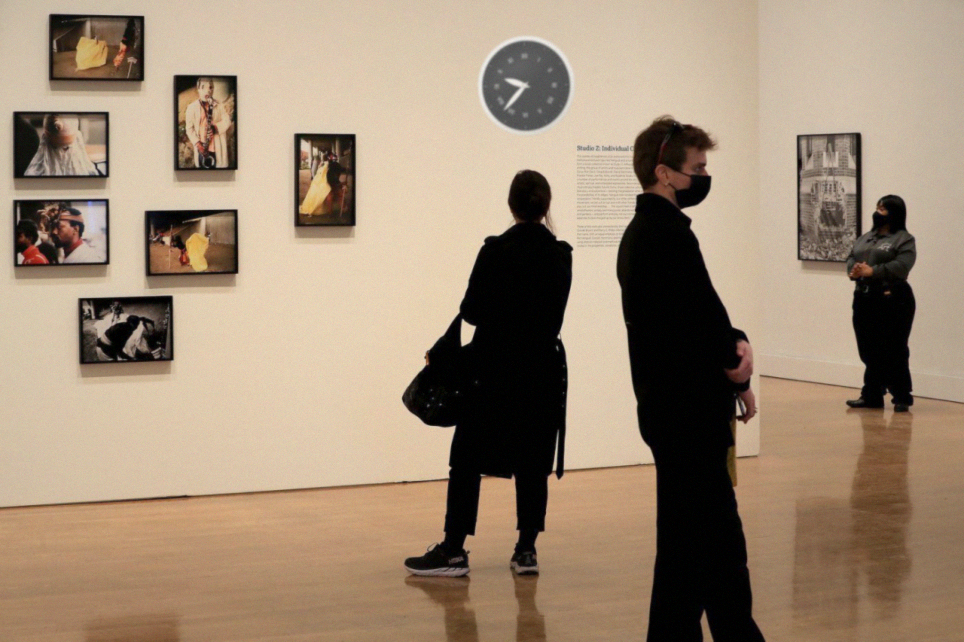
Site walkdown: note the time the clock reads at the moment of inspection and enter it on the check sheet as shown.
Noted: 9:37
